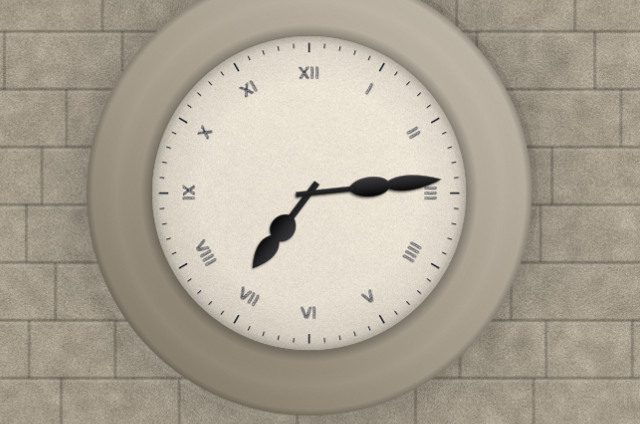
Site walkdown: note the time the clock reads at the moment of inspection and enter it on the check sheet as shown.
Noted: 7:14
